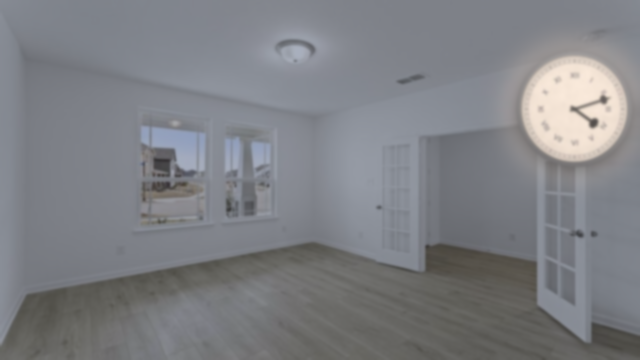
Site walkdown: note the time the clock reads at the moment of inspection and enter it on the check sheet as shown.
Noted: 4:12
